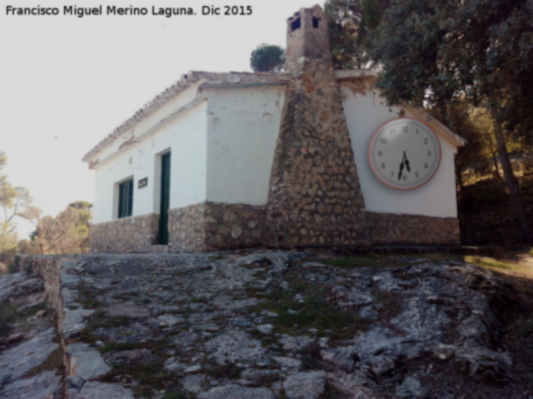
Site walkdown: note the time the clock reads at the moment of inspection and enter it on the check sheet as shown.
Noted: 5:32
